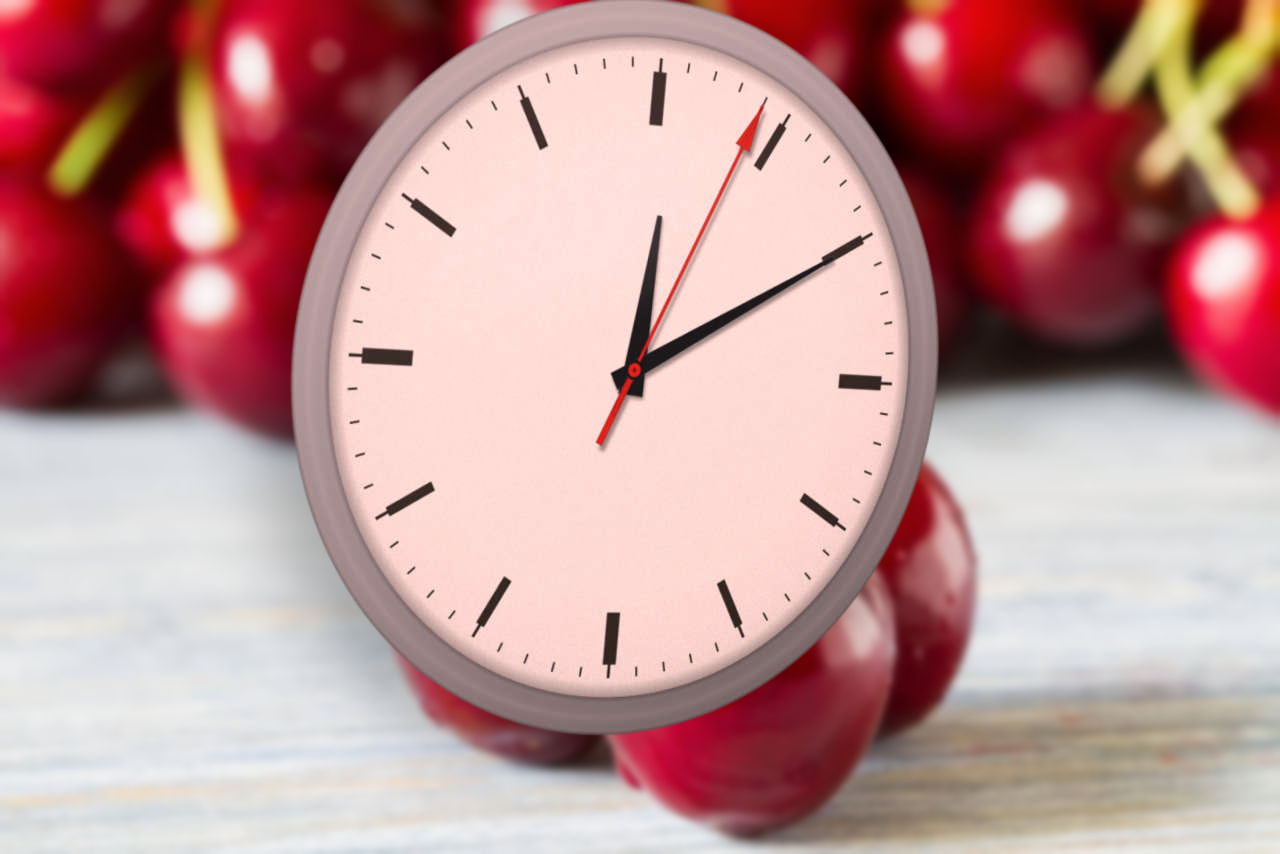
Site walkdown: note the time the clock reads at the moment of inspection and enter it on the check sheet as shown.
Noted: 12:10:04
